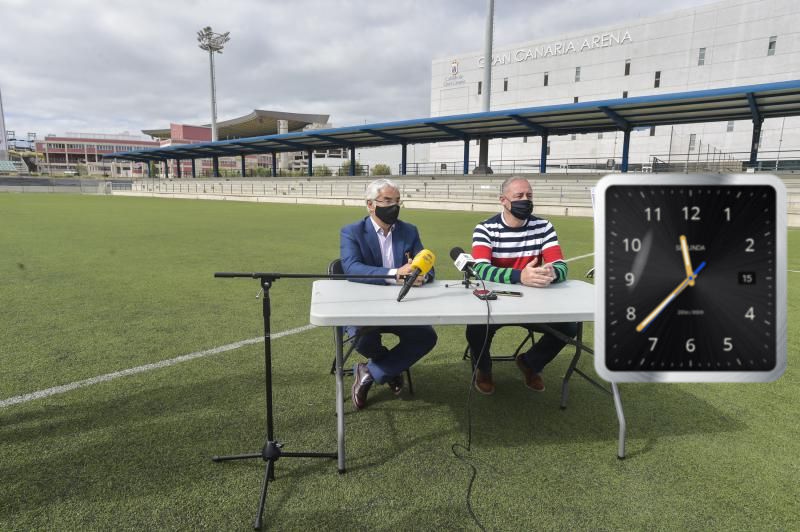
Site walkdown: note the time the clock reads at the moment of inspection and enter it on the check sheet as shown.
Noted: 11:37:37
